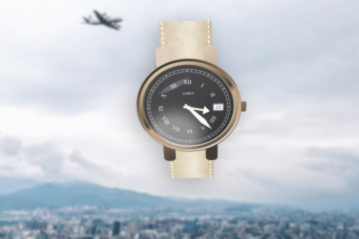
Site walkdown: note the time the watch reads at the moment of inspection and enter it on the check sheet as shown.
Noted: 3:23
